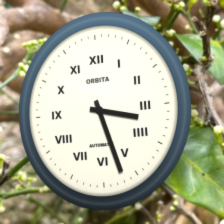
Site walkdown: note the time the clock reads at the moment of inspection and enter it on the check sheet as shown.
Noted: 3:27
